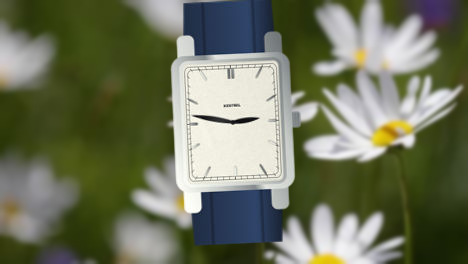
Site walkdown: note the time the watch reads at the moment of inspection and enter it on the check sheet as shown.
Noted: 2:47
